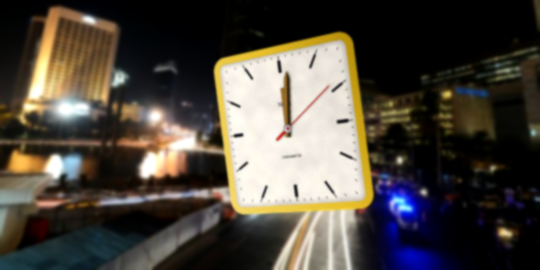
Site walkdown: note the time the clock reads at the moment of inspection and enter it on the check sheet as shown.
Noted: 12:01:09
